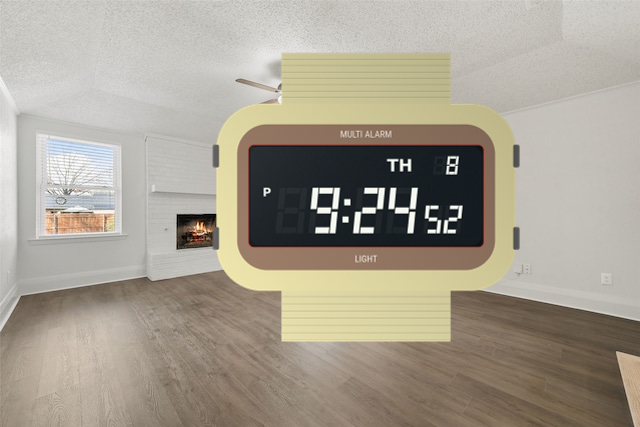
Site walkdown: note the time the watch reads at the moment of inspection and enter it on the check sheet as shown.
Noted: 9:24:52
